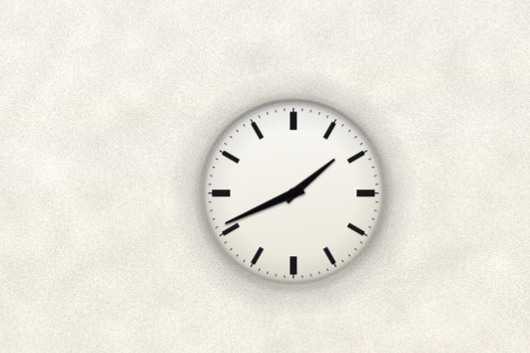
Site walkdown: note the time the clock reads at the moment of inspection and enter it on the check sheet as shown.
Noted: 1:41
